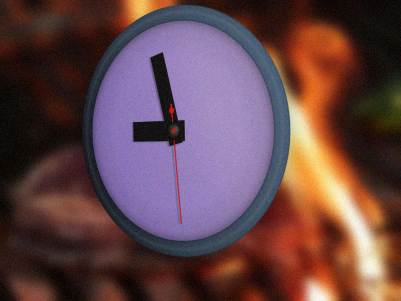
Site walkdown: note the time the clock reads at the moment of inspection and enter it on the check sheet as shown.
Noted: 8:57:29
